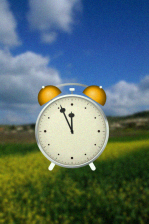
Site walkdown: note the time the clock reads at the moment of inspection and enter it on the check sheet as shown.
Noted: 11:56
